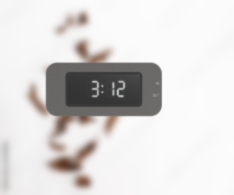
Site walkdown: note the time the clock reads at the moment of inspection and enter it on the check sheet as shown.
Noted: 3:12
